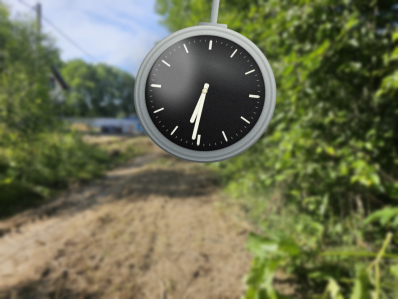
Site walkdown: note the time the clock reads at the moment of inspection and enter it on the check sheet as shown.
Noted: 6:31
